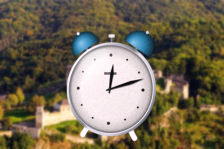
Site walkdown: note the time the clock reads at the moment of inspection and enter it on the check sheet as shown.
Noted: 12:12
